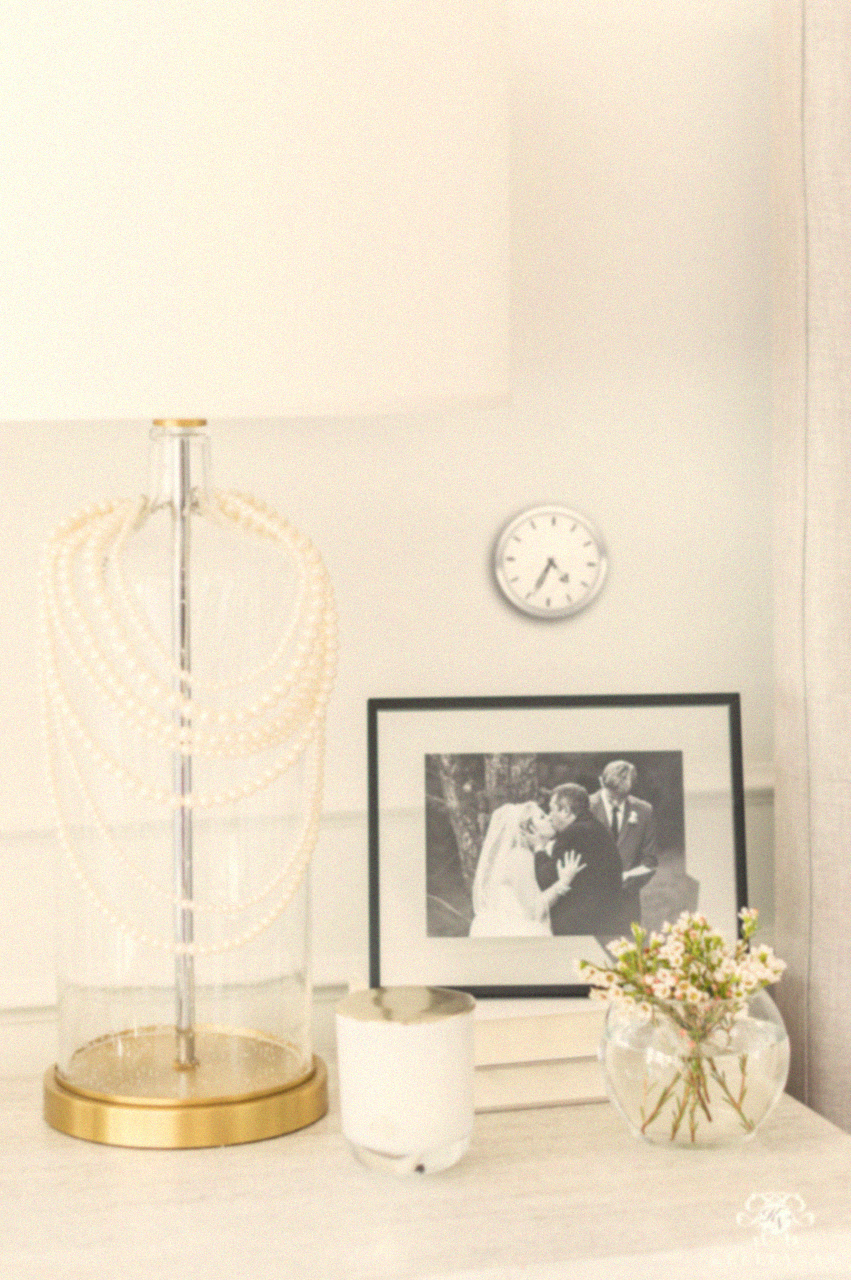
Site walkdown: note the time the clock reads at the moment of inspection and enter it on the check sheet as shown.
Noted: 4:34
